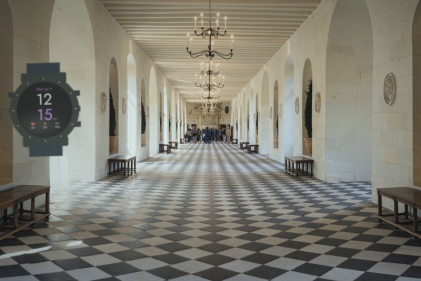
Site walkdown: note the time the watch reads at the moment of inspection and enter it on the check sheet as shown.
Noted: 12:15
